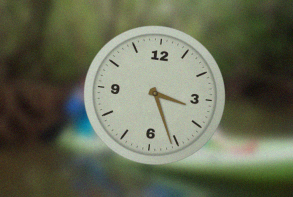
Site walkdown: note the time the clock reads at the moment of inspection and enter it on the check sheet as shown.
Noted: 3:26
